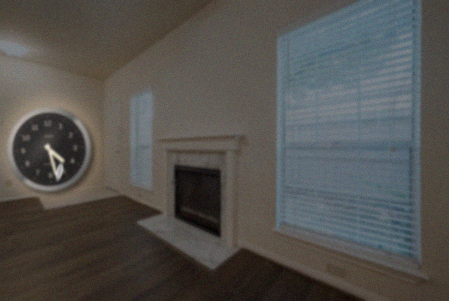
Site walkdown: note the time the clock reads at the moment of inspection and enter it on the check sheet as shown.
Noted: 4:28
